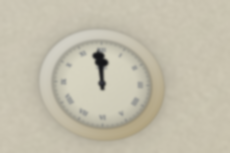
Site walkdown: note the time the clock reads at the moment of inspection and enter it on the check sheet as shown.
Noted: 11:59
